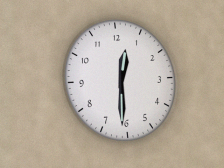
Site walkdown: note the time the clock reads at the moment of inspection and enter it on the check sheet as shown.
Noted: 12:31
